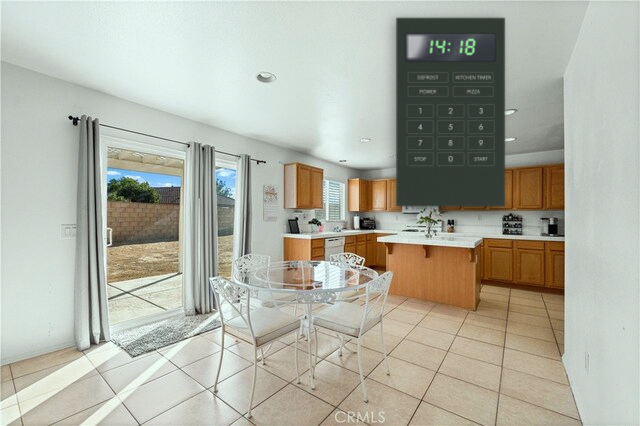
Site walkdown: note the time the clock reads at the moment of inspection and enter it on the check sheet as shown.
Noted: 14:18
